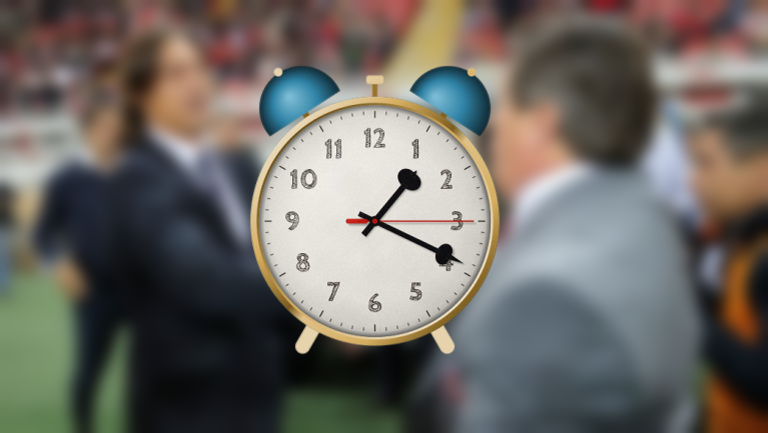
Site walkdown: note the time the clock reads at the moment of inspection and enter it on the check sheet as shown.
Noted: 1:19:15
